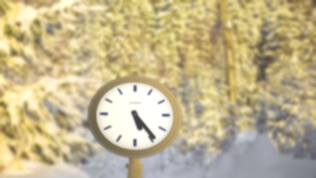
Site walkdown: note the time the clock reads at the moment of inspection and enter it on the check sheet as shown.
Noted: 5:24
